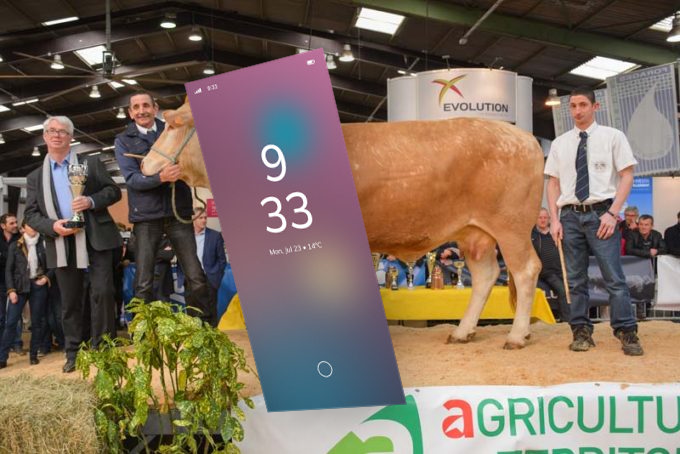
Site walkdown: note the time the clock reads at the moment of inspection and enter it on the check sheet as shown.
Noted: 9:33
